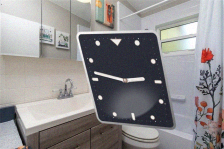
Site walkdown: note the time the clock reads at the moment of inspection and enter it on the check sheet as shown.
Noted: 2:47
